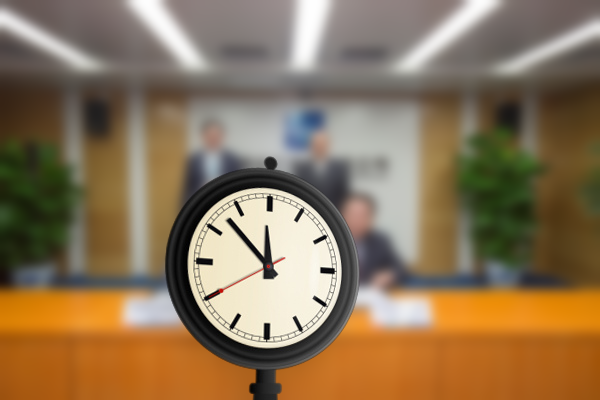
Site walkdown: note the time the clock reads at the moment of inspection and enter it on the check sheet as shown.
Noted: 11:52:40
